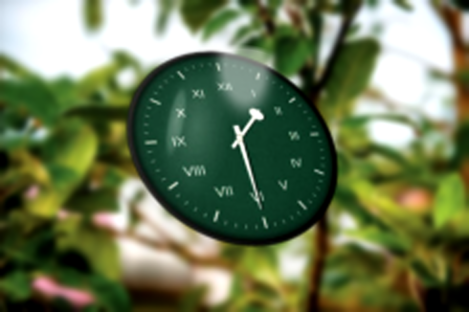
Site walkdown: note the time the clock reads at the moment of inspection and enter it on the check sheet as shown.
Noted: 1:30
